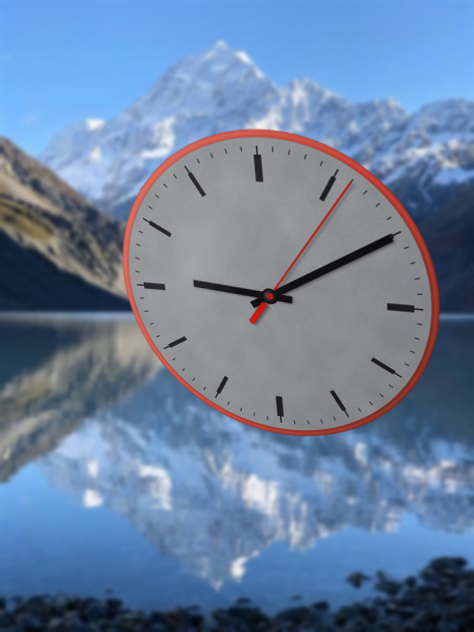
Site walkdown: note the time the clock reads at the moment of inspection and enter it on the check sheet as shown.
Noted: 9:10:06
